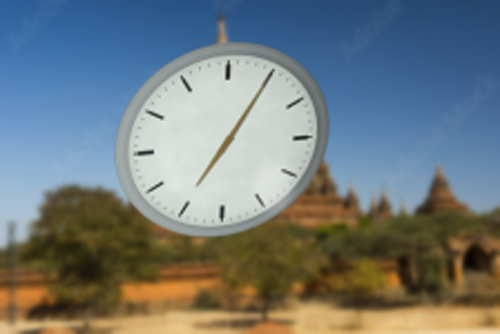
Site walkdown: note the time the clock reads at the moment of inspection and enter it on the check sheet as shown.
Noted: 7:05
